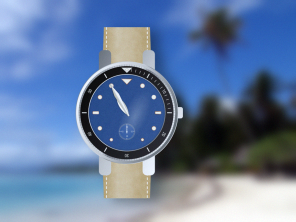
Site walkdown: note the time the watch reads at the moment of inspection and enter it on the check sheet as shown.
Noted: 10:55
